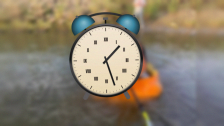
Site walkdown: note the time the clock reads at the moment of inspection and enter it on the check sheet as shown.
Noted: 1:27
